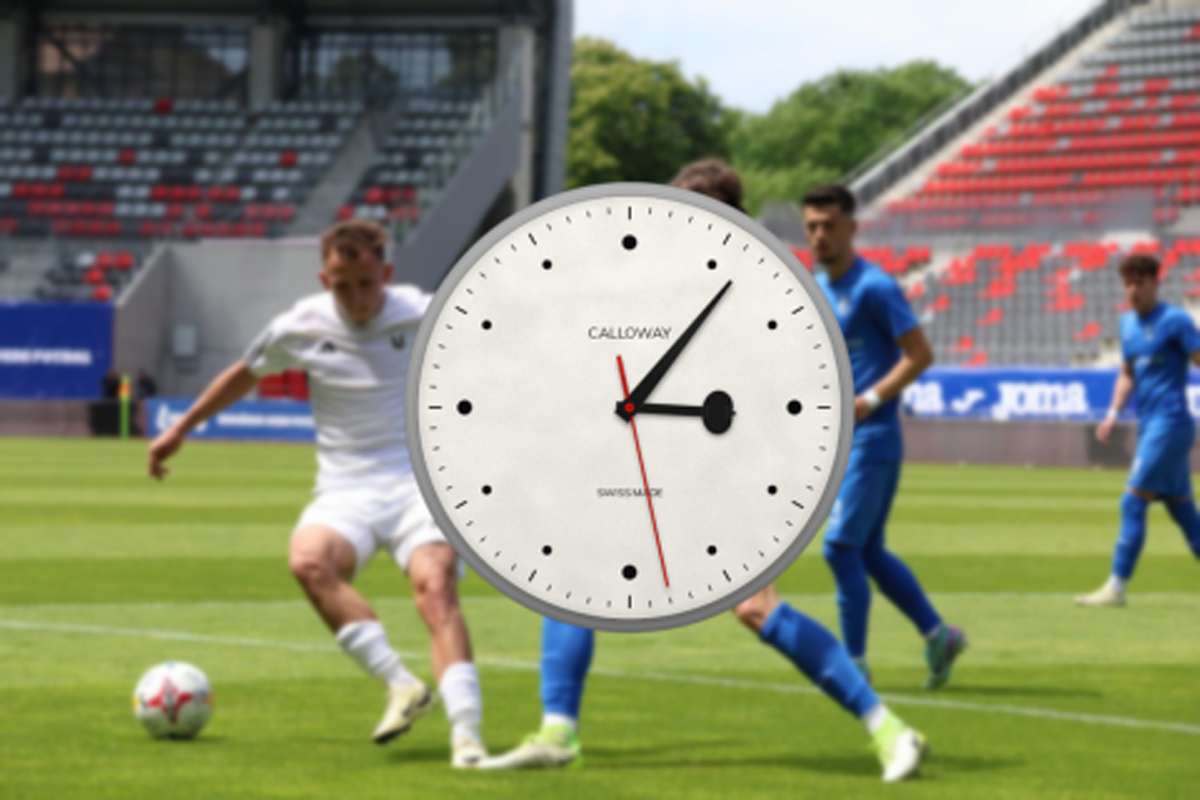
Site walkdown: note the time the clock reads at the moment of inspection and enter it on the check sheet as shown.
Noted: 3:06:28
